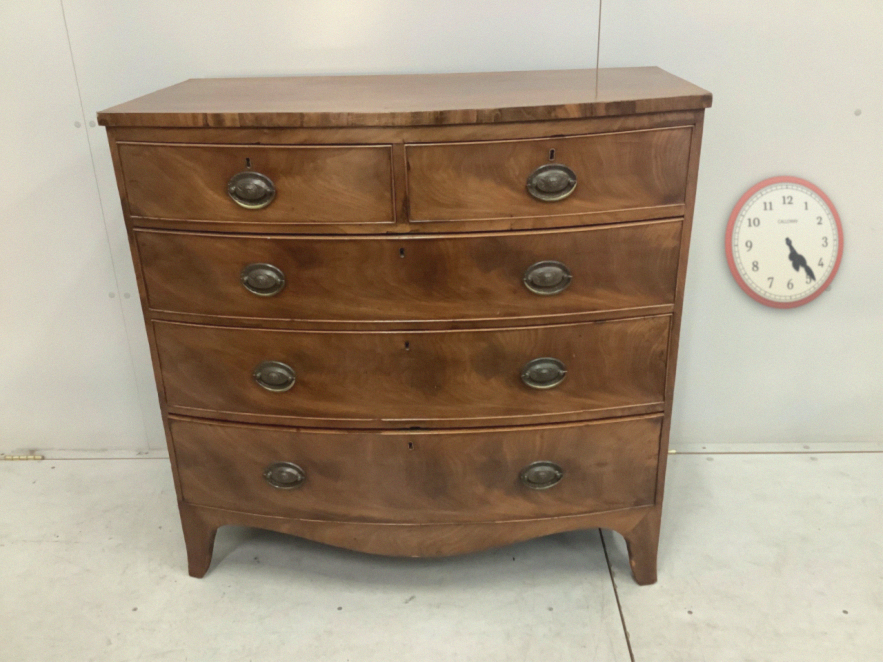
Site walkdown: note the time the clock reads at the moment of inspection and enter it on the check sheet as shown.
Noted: 5:24
